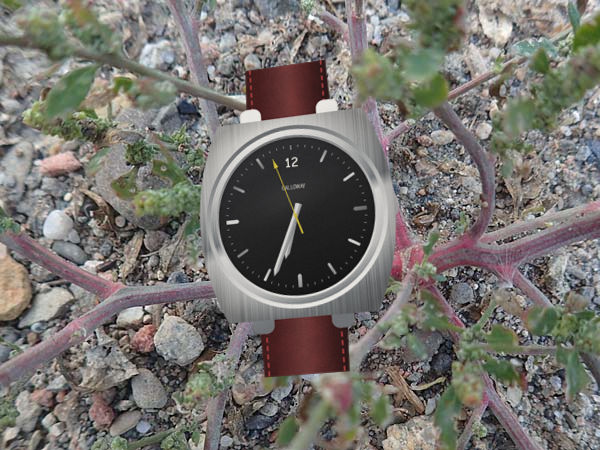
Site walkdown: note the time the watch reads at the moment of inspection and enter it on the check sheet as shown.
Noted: 6:33:57
